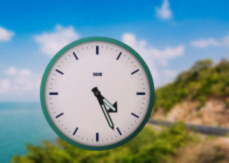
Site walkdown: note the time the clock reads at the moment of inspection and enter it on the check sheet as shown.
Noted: 4:26
